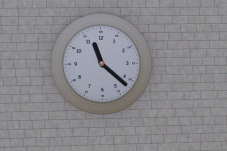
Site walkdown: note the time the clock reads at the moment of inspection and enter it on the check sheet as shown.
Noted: 11:22
